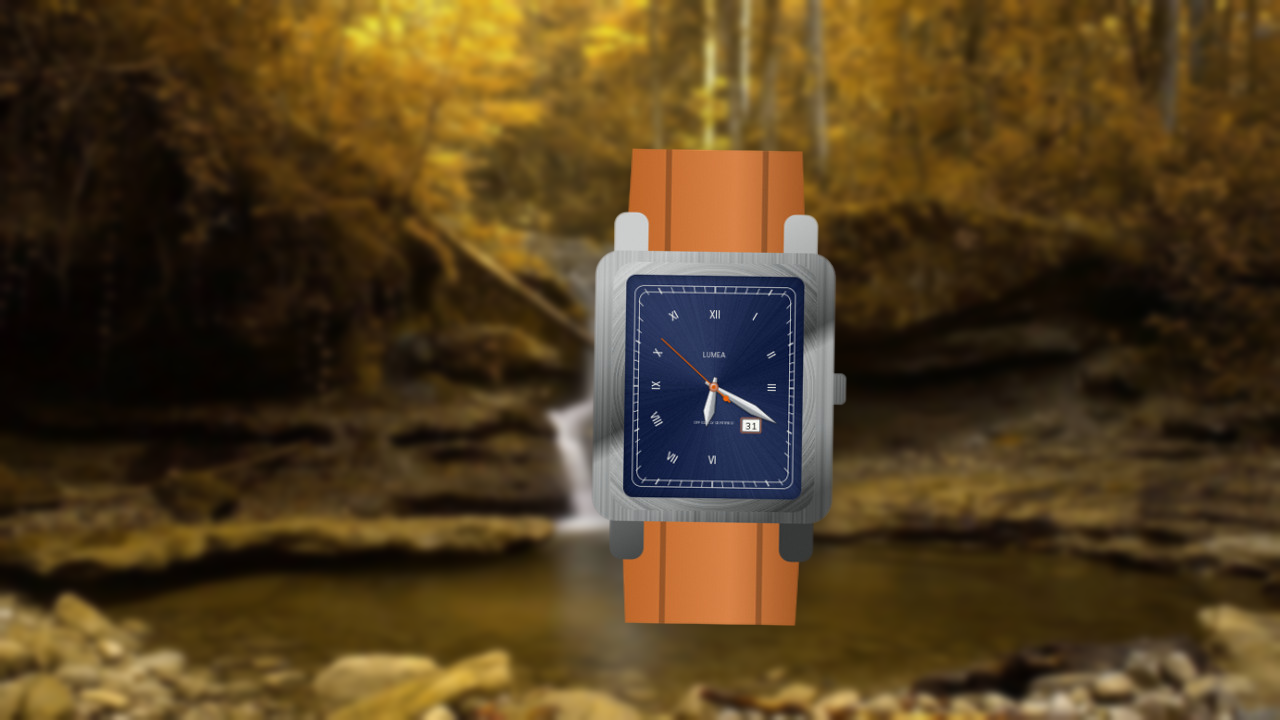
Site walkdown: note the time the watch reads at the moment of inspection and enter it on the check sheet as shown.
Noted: 6:19:52
